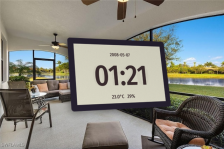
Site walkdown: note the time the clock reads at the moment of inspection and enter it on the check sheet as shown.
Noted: 1:21
